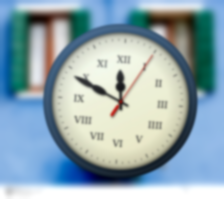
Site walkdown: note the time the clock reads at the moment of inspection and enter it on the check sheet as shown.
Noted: 11:49:05
